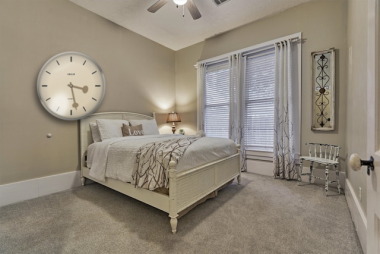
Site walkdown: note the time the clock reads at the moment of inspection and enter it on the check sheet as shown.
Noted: 3:28
